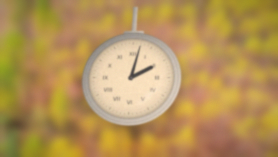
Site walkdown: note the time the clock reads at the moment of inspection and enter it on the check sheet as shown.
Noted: 2:02
